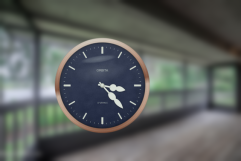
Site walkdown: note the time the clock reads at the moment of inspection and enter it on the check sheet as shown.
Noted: 3:23
